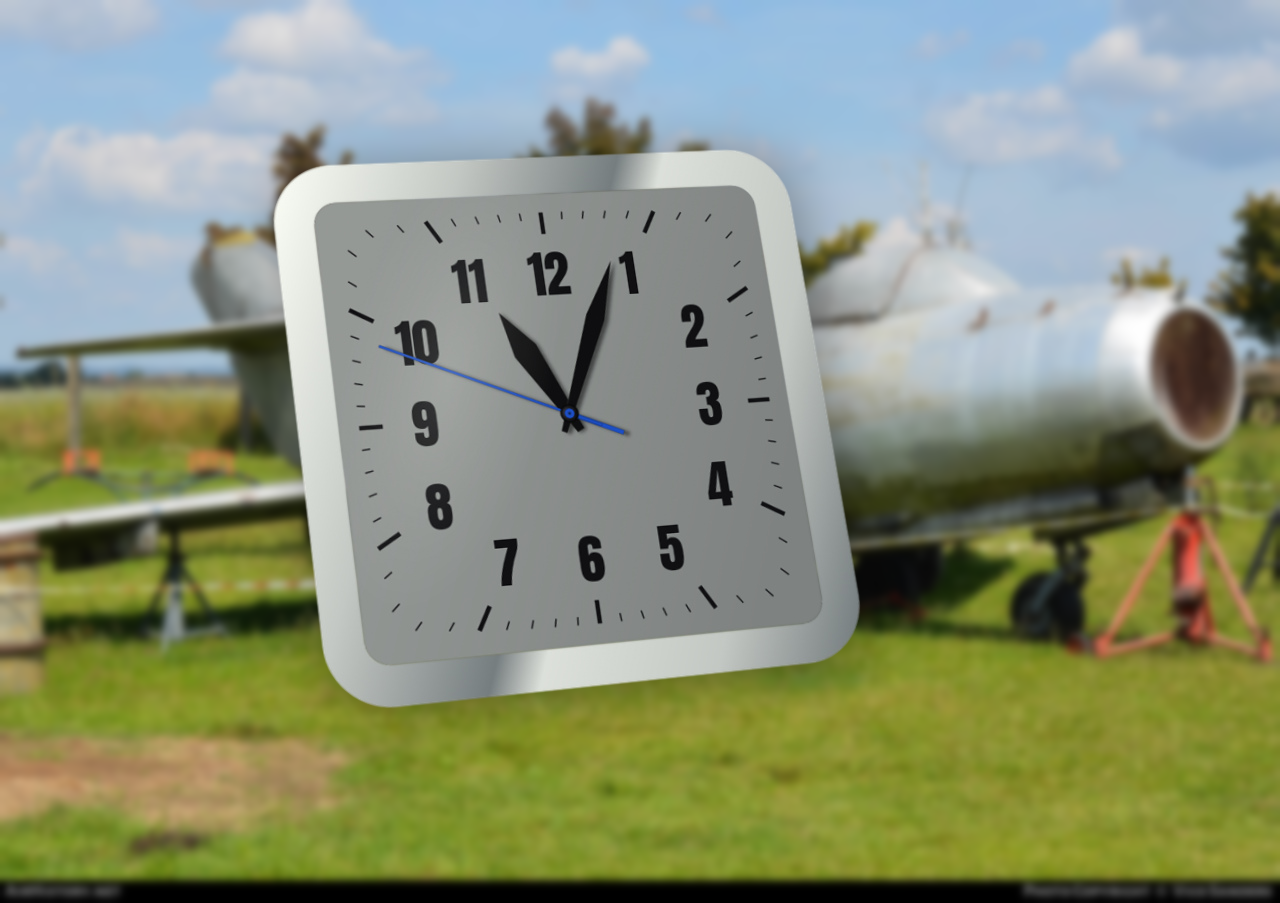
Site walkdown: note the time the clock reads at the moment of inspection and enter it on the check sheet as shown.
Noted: 11:03:49
